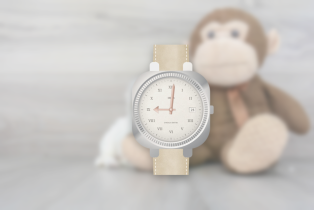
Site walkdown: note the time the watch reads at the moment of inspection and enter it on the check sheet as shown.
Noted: 9:01
